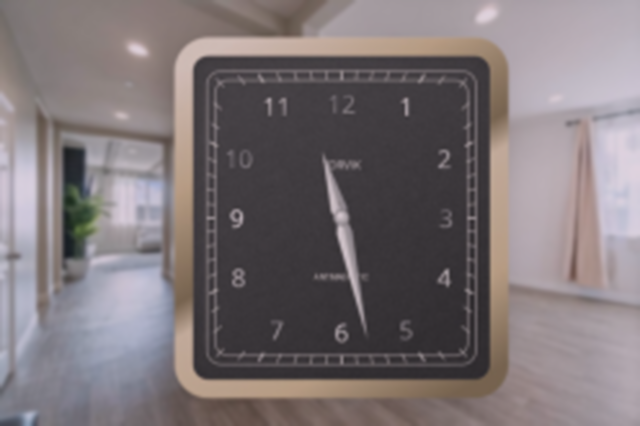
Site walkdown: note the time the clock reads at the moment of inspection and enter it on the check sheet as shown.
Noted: 11:28
